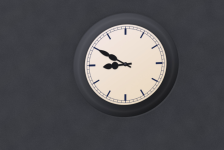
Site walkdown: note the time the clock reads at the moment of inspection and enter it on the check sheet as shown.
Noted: 8:50
